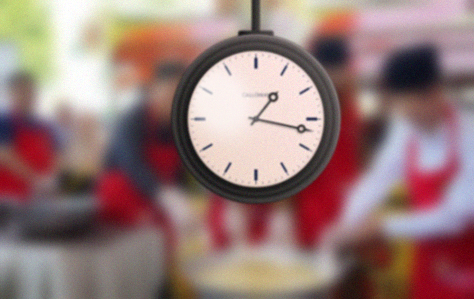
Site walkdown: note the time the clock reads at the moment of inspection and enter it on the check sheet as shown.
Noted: 1:17
